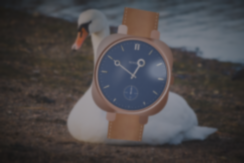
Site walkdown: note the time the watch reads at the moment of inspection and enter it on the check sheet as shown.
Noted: 12:50
